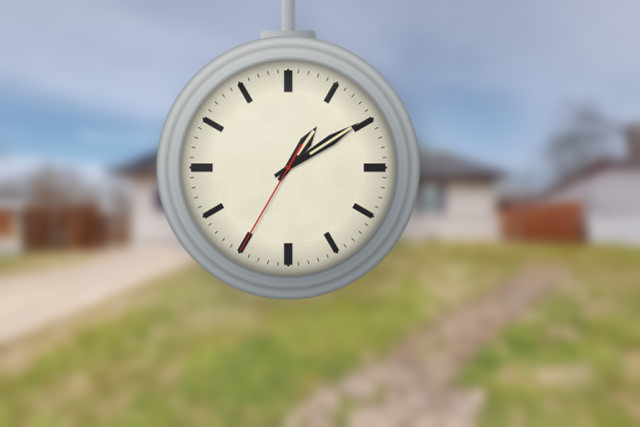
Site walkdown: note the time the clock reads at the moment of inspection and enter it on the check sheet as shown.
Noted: 1:09:35
